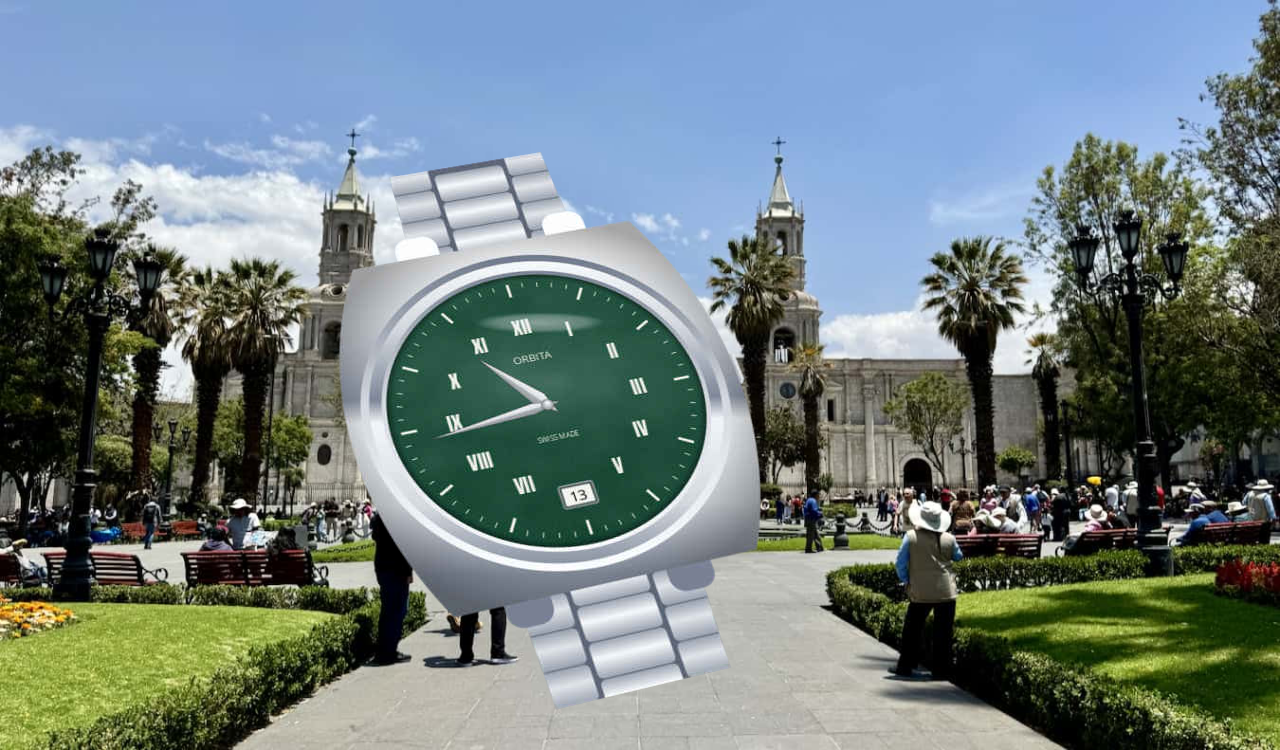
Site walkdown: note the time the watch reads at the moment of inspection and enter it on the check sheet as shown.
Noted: 10:44
